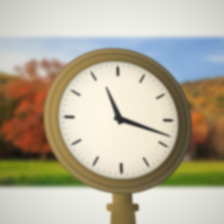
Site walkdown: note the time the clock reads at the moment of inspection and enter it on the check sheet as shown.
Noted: 11:18
